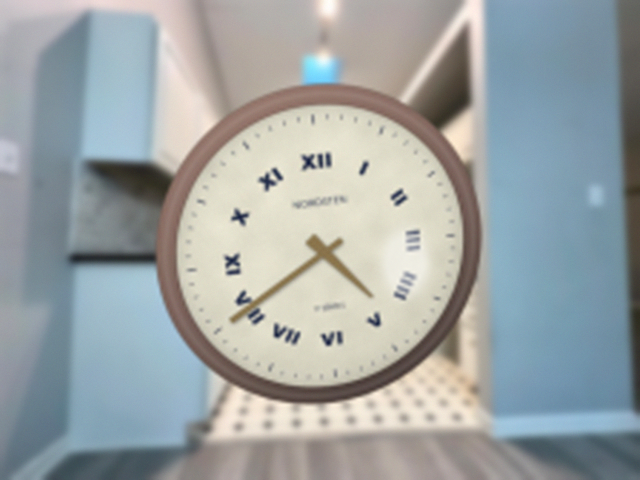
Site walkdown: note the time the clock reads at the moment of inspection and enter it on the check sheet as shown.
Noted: 4:40
